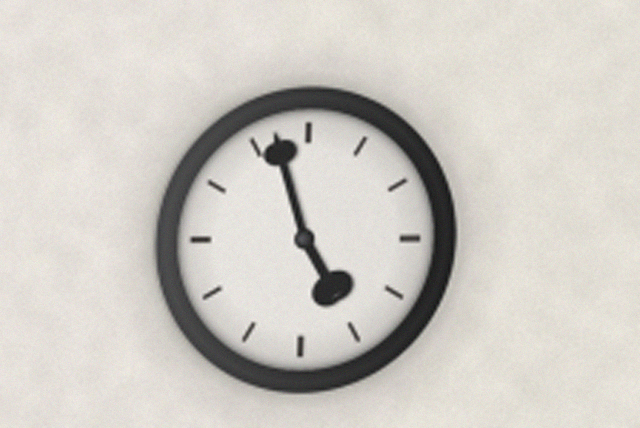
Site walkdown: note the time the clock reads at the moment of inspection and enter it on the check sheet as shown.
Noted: 4:57
